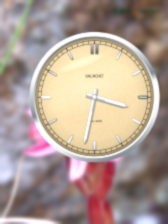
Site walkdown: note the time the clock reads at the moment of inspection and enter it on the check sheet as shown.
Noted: 3:32
